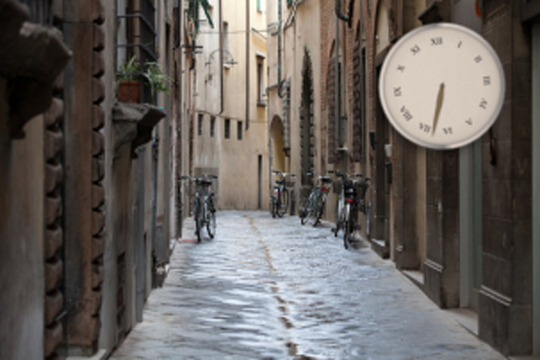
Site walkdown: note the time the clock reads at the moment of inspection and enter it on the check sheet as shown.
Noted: 6:33
